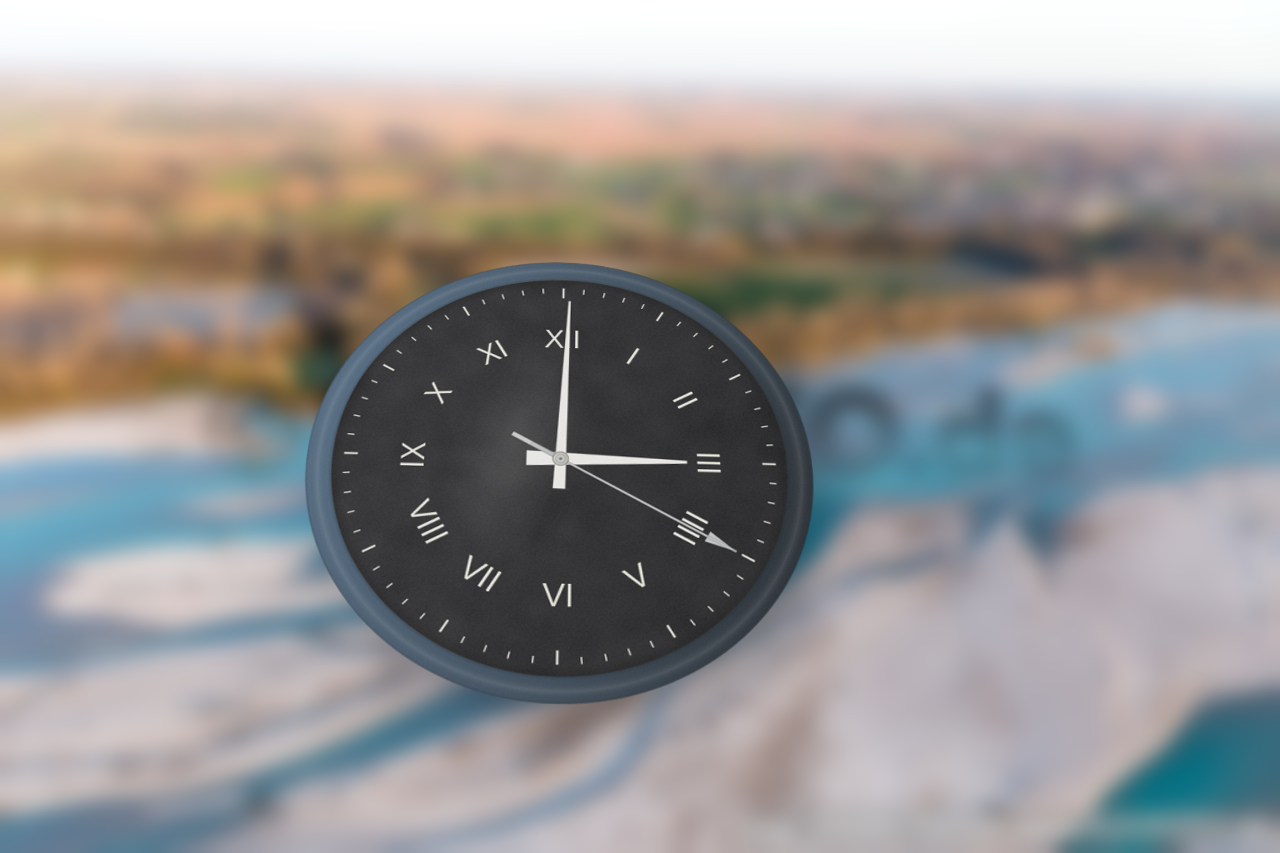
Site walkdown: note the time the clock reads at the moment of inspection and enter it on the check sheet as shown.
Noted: 3:00:20
